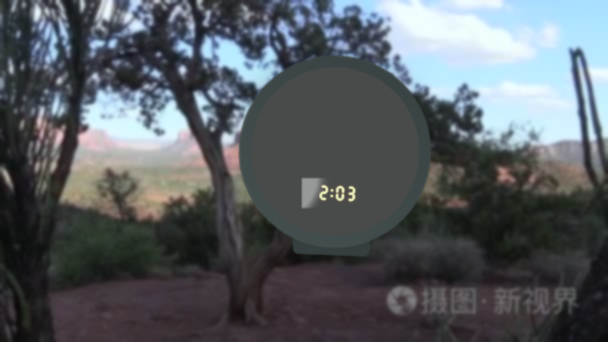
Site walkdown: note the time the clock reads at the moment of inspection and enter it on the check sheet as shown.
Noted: 2:03
